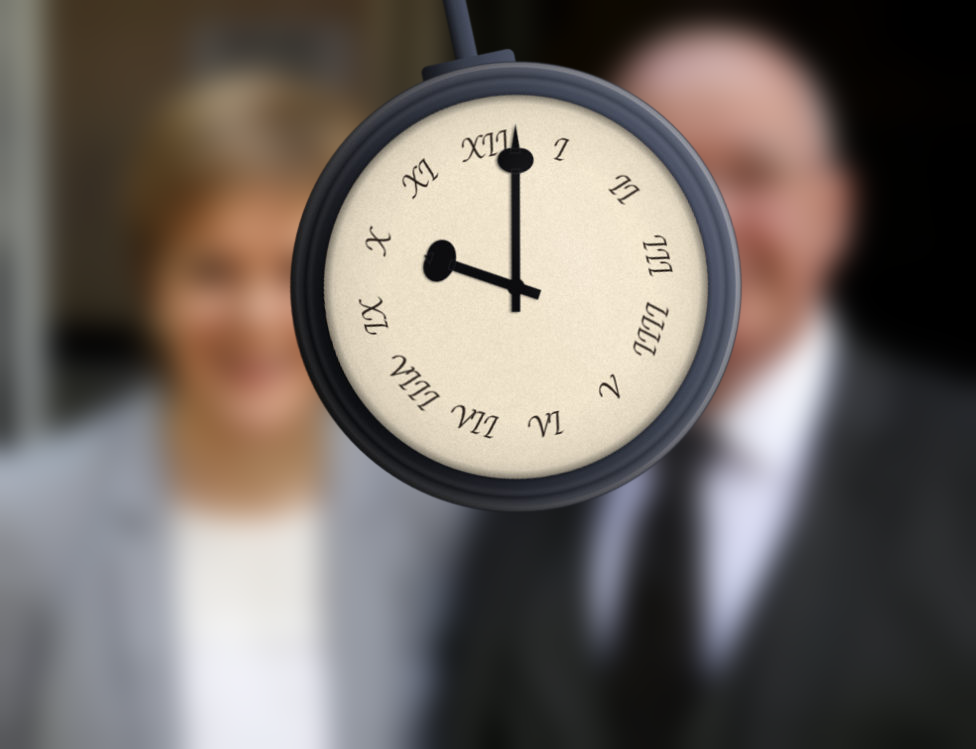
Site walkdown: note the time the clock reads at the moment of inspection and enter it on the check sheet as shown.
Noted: 10:02
